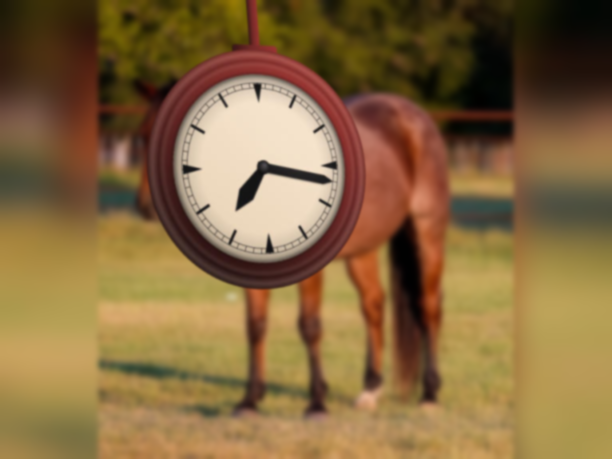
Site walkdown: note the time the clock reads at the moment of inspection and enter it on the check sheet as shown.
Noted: 7:17
